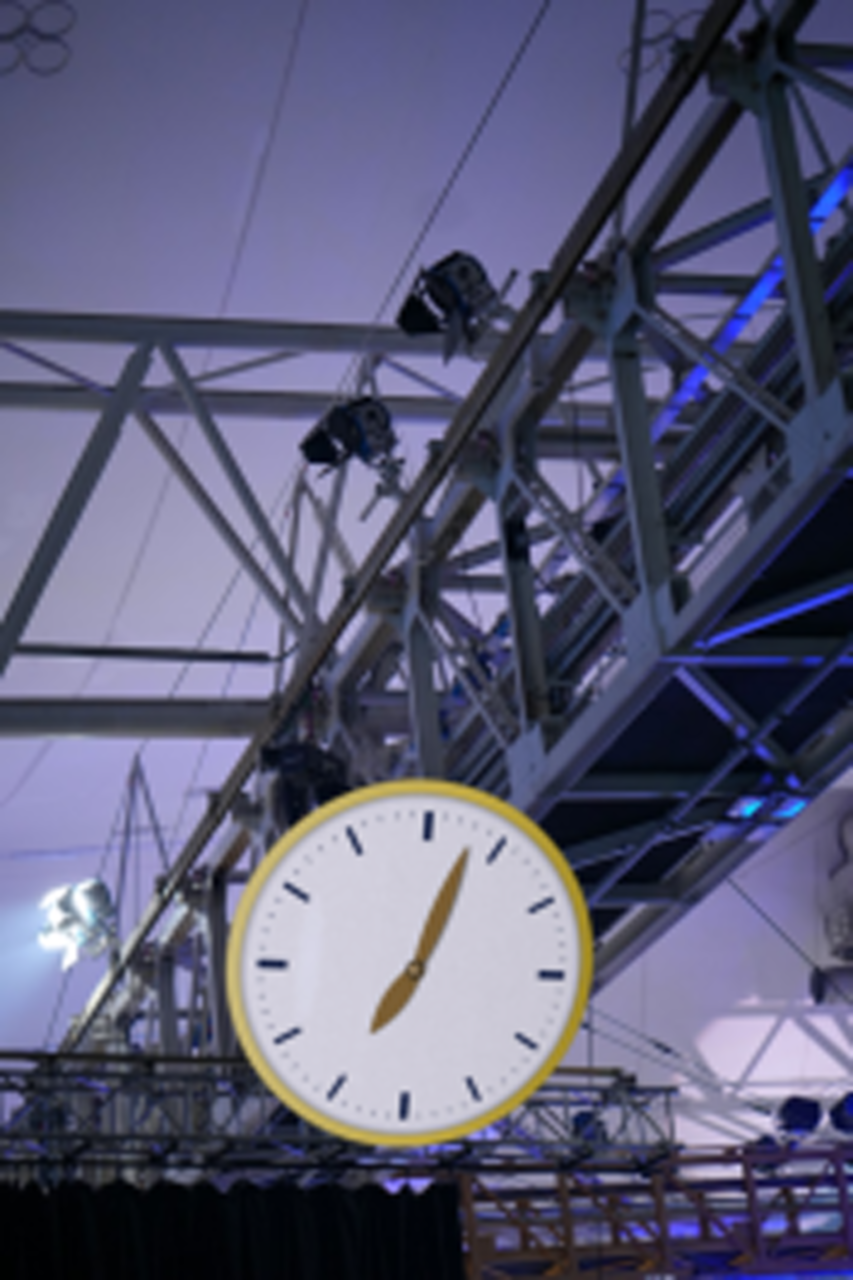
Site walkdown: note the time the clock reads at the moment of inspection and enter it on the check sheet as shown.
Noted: 7:03
